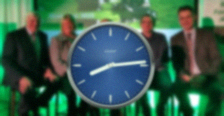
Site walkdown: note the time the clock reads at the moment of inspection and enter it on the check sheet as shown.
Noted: 8:14
